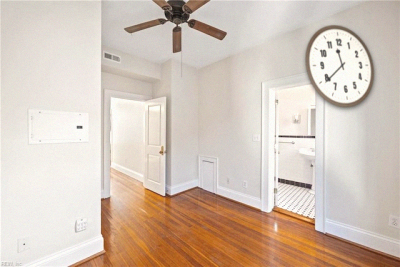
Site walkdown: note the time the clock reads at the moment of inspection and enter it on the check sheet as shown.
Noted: 11:39
